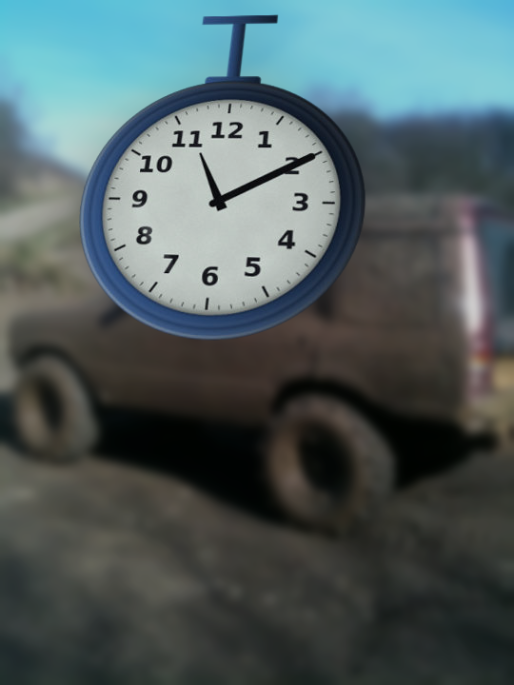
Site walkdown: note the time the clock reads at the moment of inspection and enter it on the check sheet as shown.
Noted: 11:10
